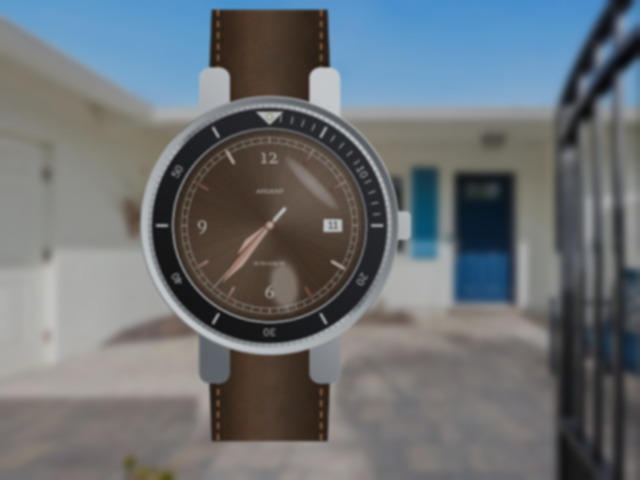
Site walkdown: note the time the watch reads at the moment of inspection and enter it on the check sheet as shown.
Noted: 7:36:37
